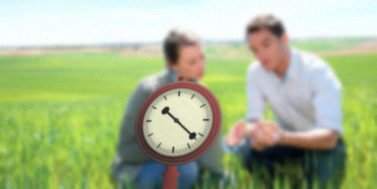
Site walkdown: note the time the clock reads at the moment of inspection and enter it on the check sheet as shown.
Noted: 10:22
